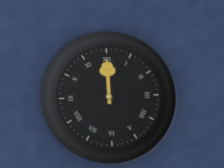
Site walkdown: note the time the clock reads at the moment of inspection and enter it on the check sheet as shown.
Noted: 12:00
